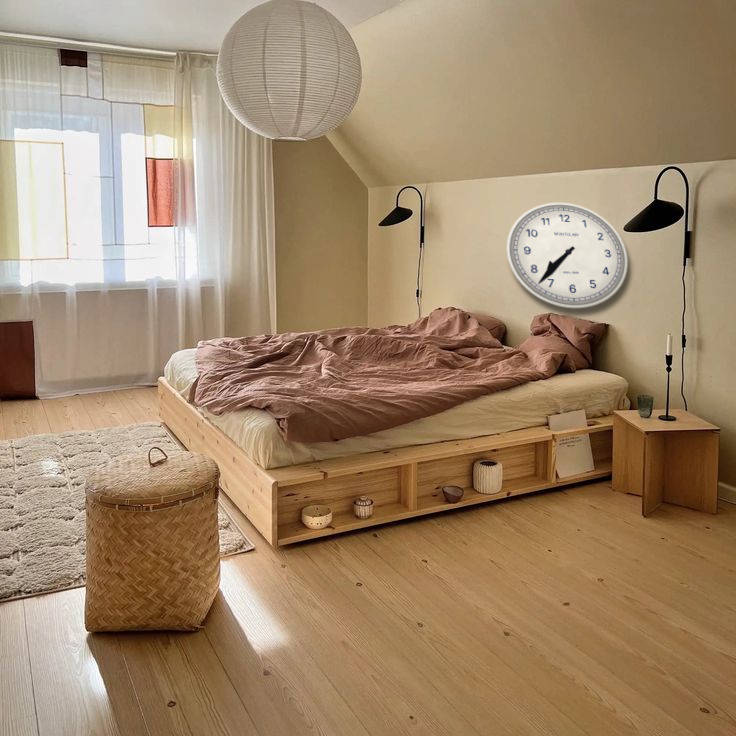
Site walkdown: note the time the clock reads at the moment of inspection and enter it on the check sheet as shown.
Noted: 7:37
